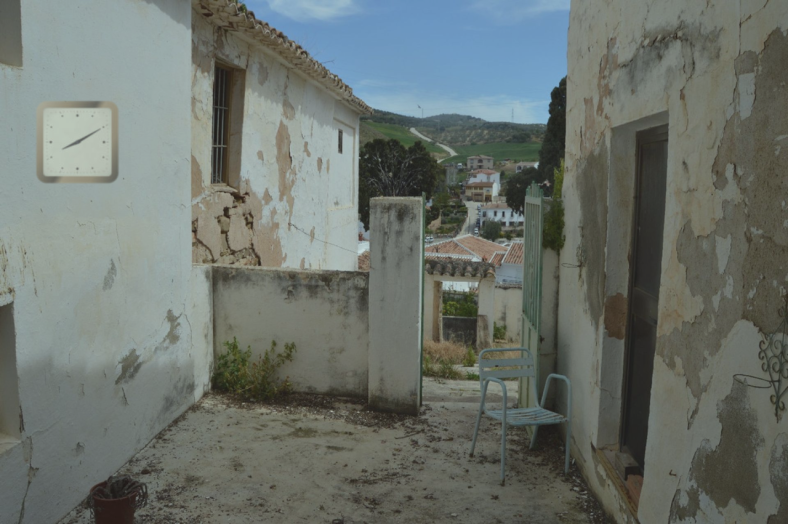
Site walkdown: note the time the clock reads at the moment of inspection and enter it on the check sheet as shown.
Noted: 8:10
